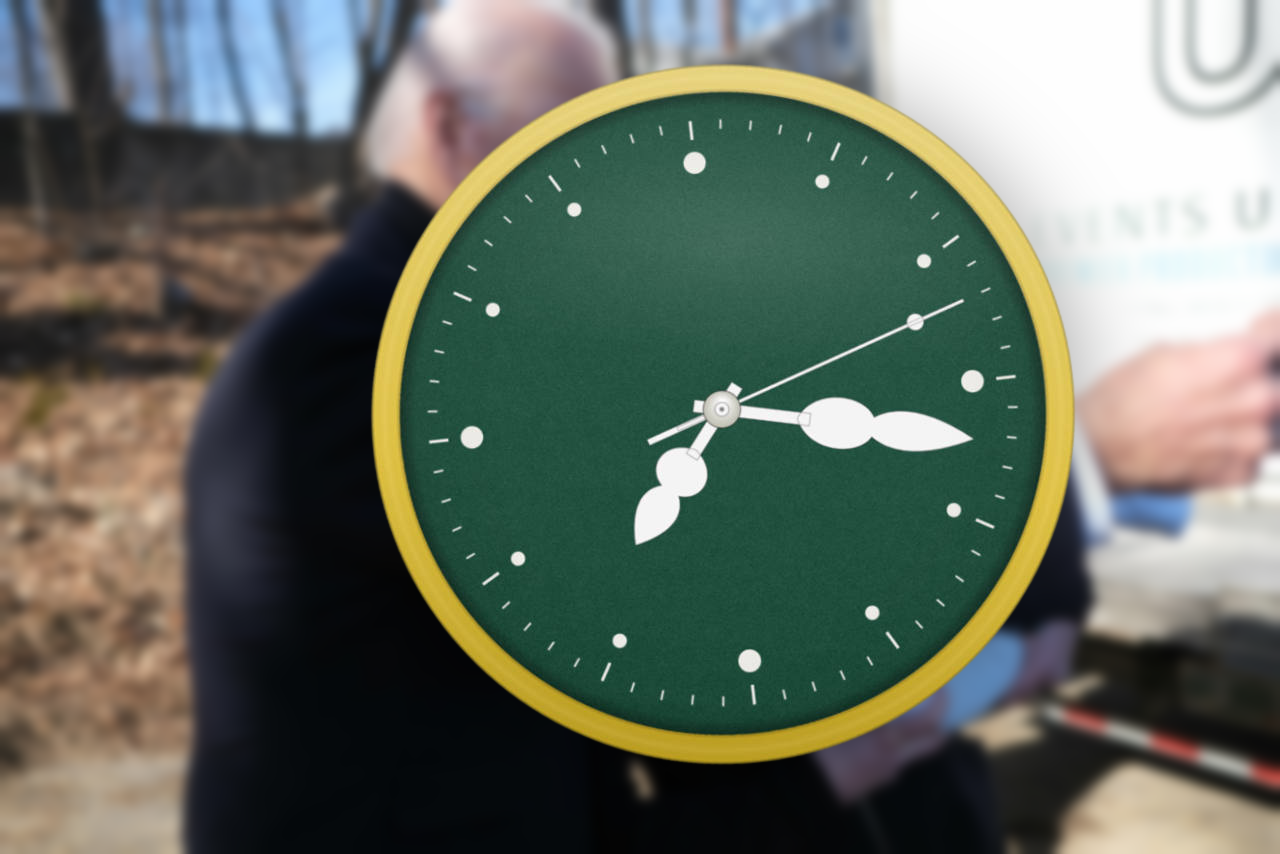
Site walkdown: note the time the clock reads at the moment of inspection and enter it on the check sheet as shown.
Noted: 7:17:12
